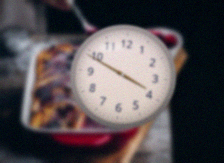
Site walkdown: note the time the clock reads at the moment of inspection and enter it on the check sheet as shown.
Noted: 3:49
